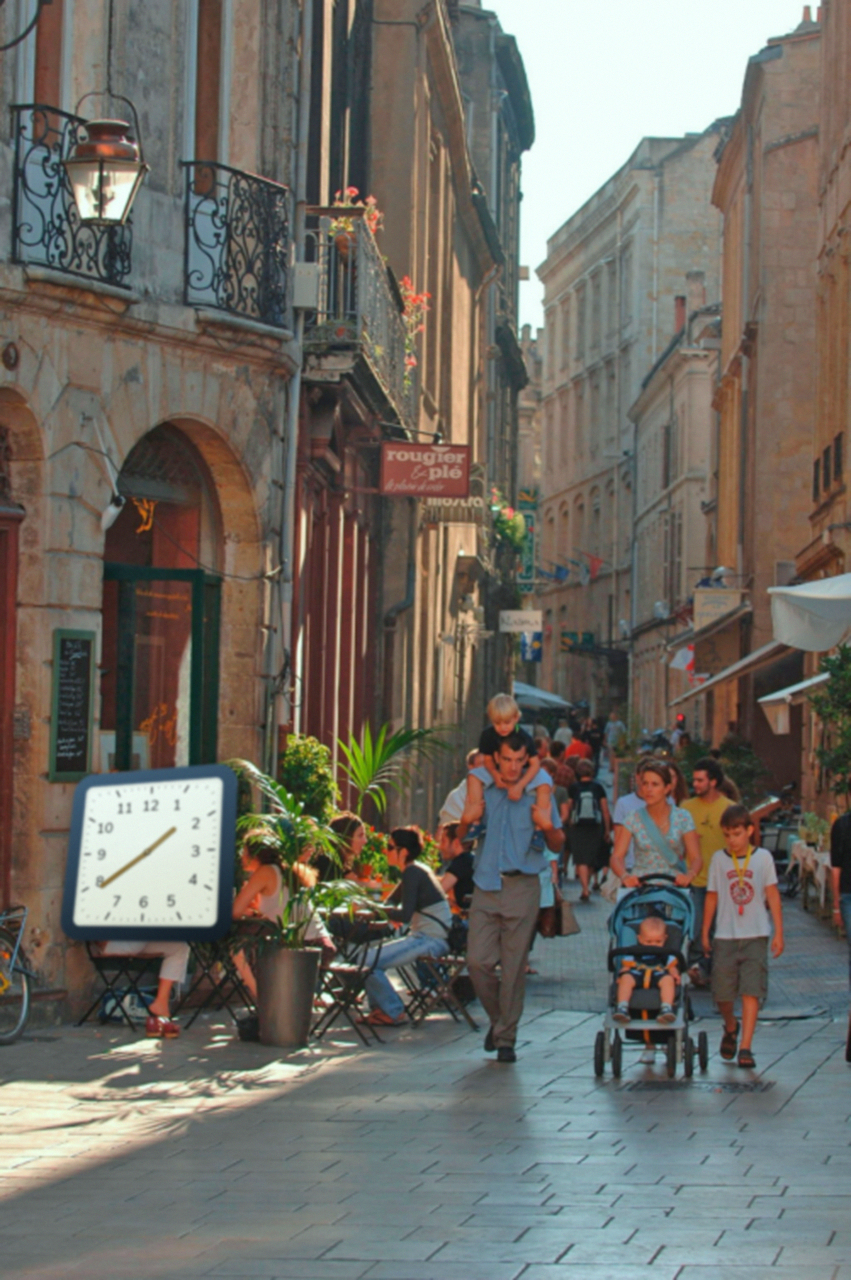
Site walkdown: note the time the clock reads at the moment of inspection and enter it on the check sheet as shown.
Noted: 1:39
